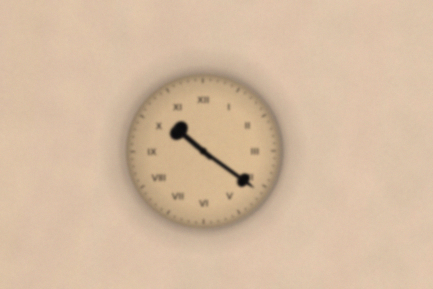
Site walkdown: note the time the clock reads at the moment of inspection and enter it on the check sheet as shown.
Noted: 10:21
